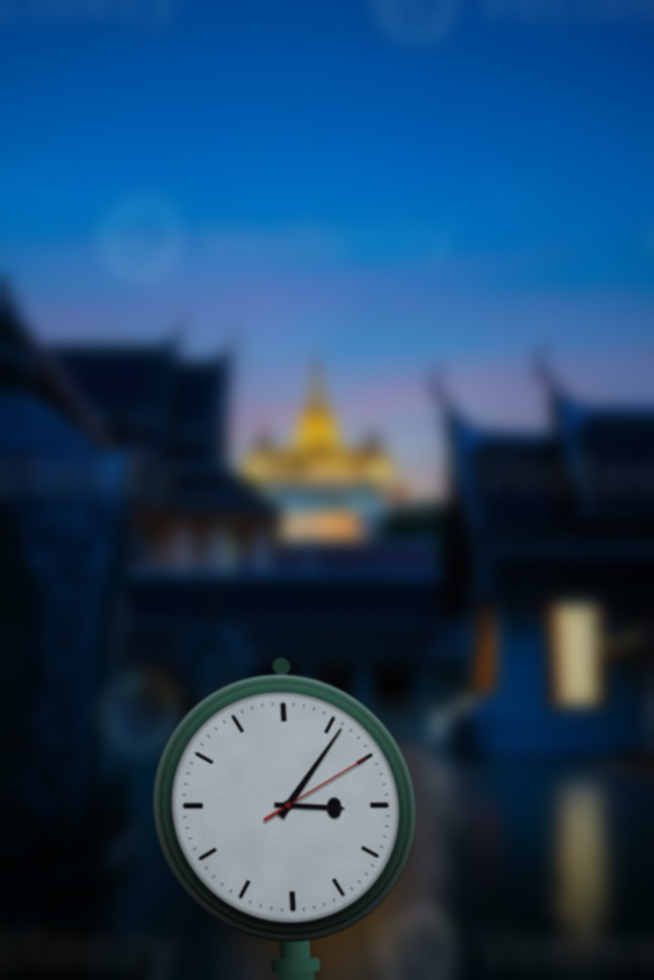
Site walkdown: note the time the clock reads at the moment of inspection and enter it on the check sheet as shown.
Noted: 3:06:10
